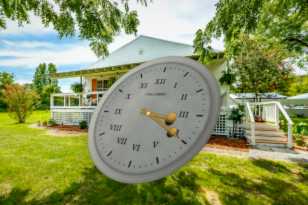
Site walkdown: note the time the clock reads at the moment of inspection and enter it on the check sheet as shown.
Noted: 3:20
